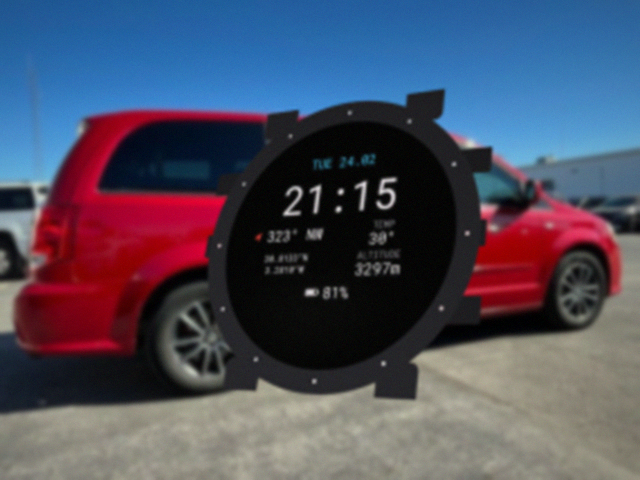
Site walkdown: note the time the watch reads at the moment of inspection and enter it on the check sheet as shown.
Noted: 21:15
